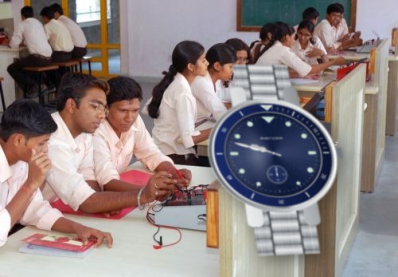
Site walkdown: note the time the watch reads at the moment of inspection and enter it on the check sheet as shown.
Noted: 9:48
